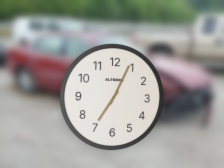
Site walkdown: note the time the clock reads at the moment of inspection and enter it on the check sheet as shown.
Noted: 7:04
